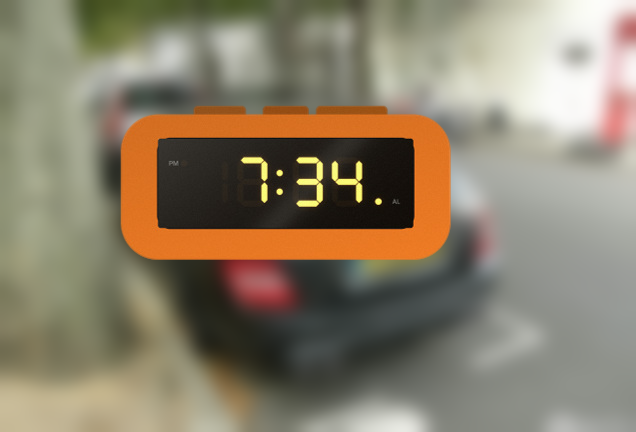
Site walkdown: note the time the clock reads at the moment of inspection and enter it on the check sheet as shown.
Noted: 7:34
